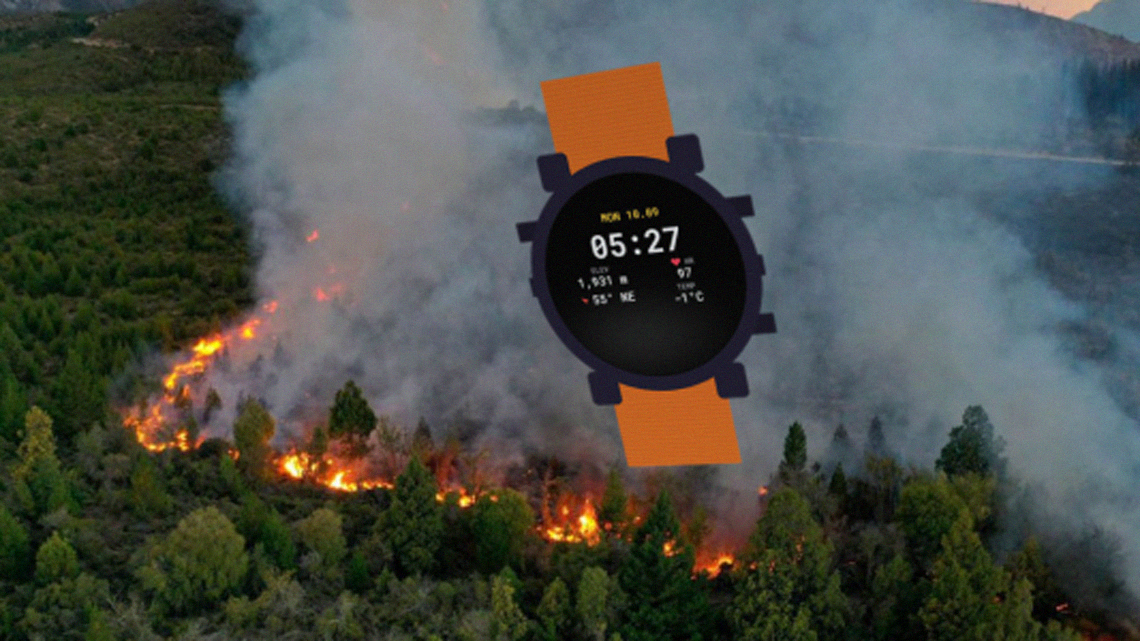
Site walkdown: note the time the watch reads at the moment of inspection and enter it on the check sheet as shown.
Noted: 5:27
